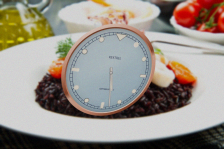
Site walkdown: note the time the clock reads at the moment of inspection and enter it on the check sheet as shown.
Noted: 5:28
